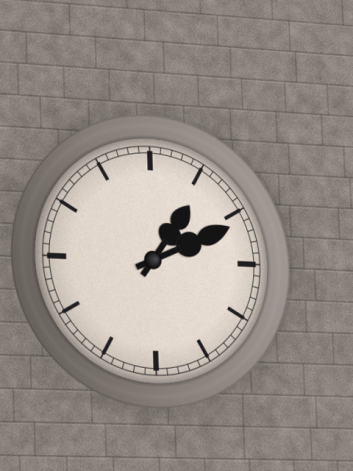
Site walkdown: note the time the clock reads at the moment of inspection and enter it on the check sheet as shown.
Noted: 1:11
